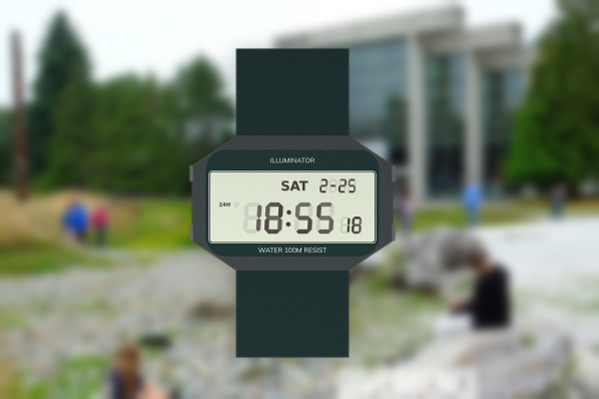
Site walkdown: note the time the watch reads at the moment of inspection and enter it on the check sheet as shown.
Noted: 18:55:18
